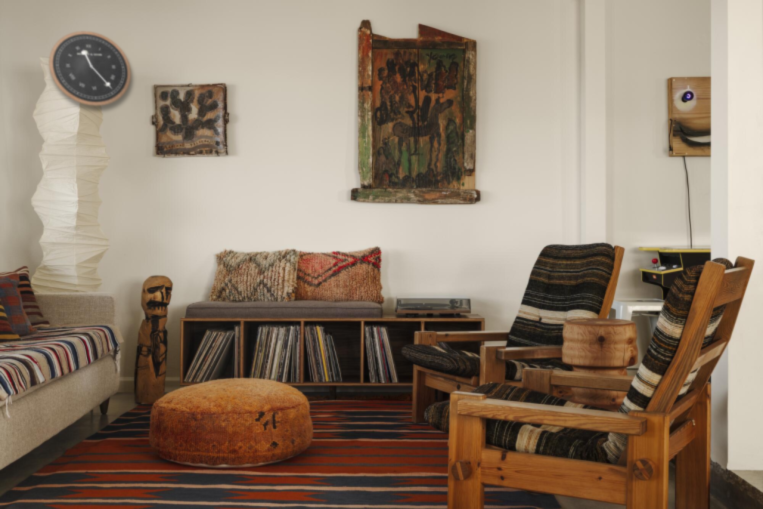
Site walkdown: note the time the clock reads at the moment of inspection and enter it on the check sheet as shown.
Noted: 11:24
